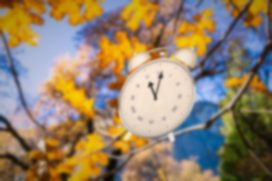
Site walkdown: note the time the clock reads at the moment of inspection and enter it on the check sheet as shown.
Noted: 11:01
